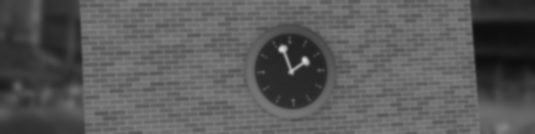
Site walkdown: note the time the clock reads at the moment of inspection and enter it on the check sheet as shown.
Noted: 1:57
